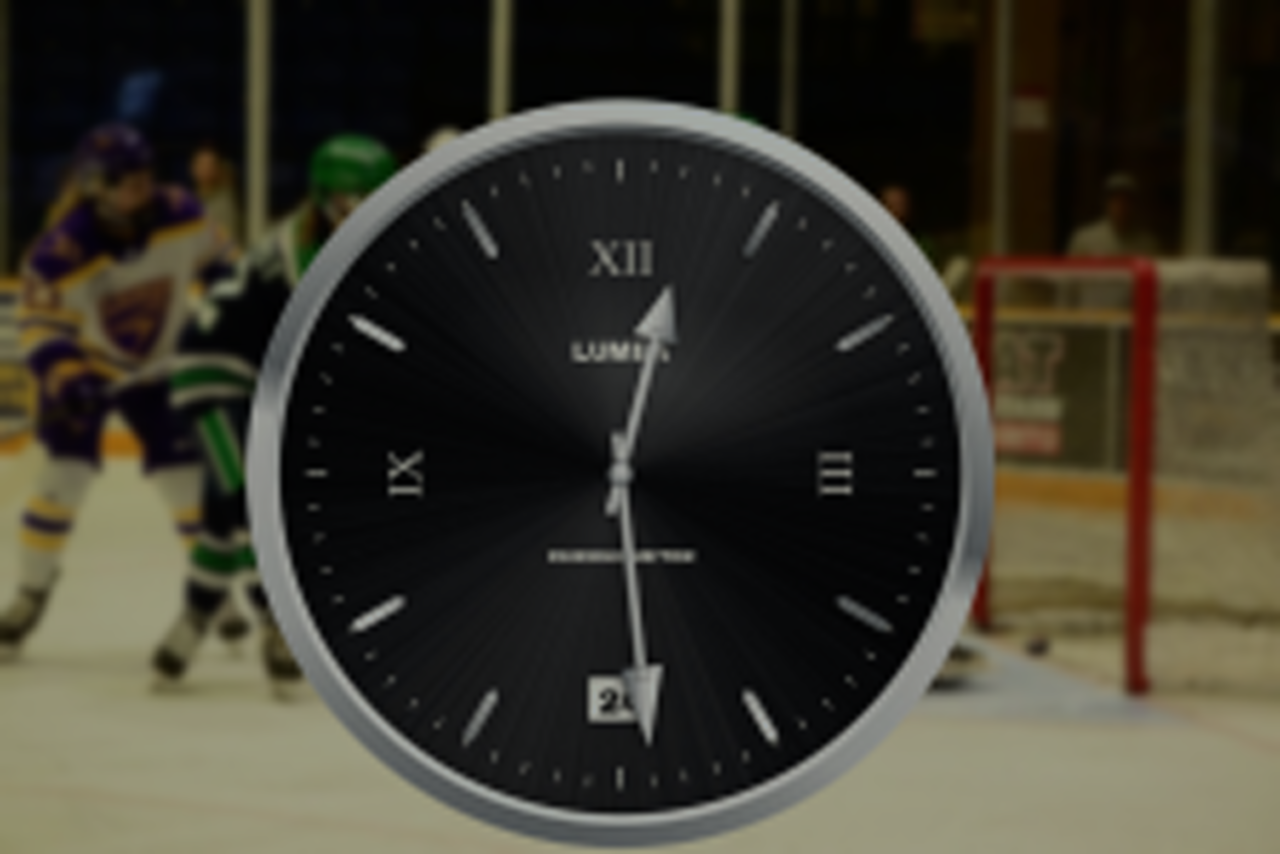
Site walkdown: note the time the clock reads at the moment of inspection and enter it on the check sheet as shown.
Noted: 12:29
